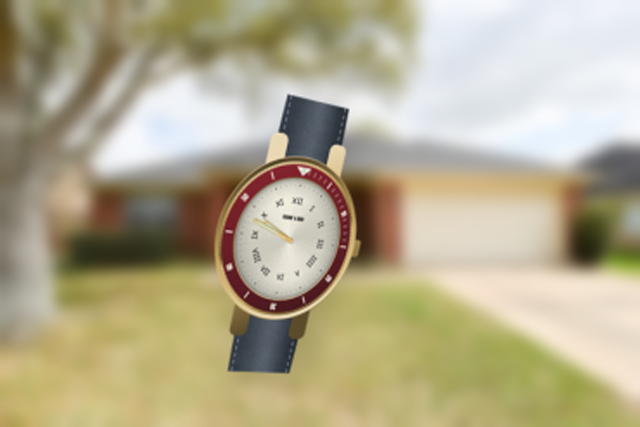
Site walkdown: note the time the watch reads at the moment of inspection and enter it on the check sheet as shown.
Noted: 9:48
